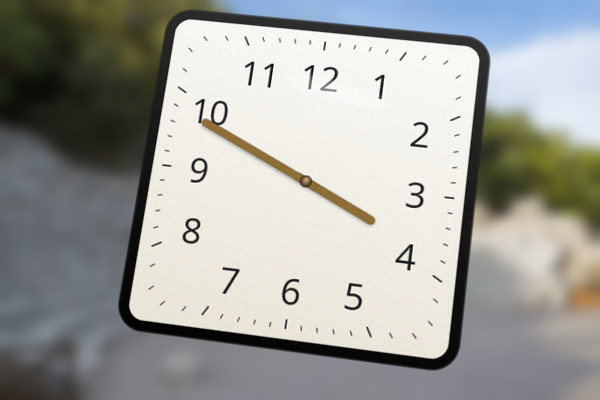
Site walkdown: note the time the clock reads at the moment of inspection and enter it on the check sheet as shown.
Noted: 3:49
